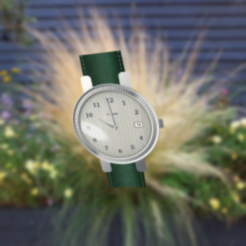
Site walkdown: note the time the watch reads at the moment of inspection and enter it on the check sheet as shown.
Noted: 9:59
